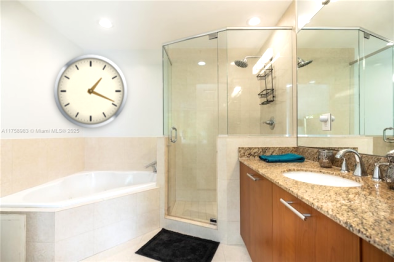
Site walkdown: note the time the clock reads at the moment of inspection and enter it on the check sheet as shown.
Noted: 1:19
